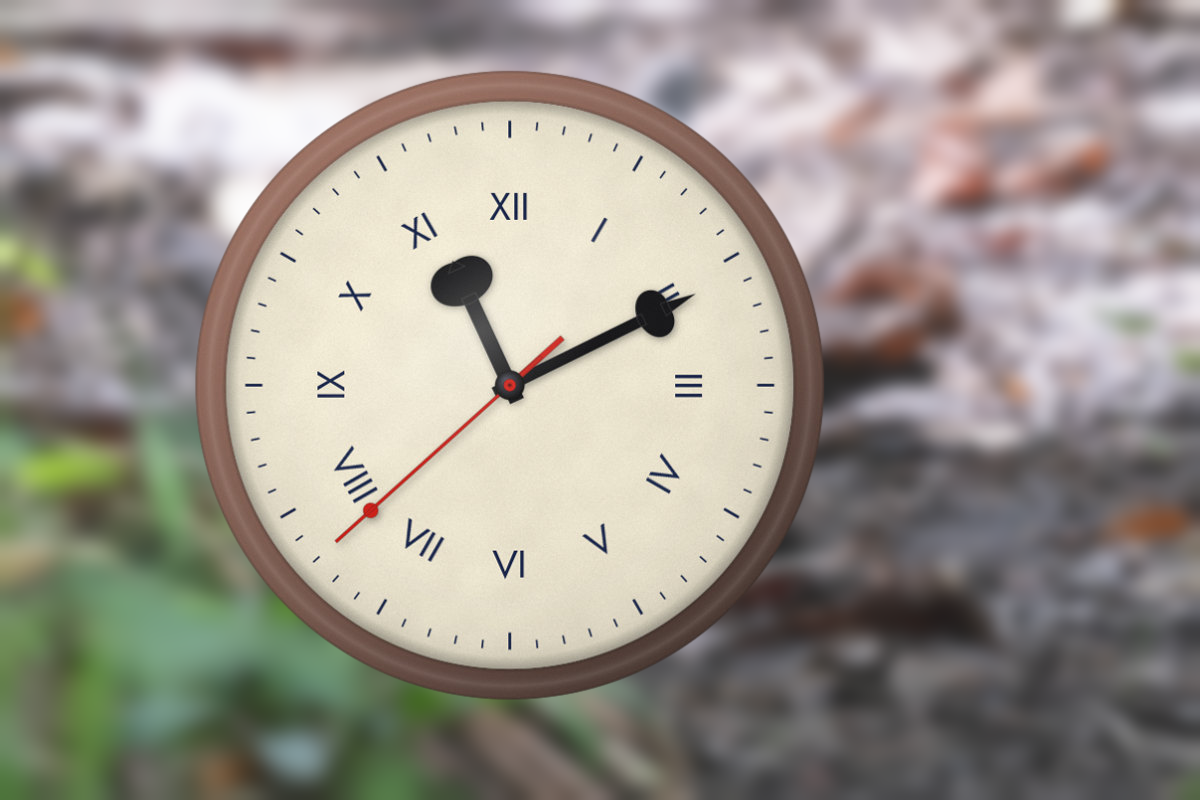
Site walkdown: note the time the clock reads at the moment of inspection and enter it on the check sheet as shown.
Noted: 11:10:38
